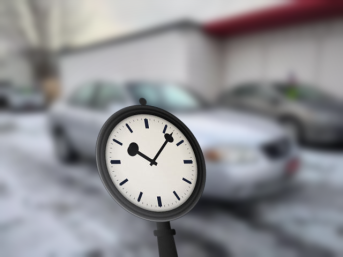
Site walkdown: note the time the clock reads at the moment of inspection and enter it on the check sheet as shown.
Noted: 10:07
